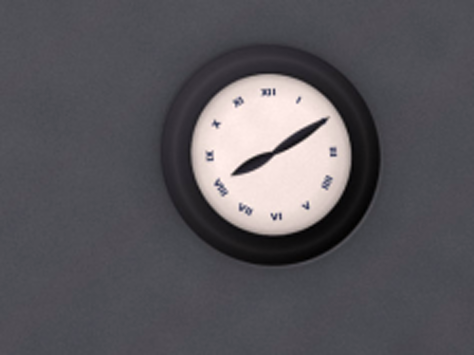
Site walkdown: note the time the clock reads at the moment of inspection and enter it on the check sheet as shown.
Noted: 8:10
